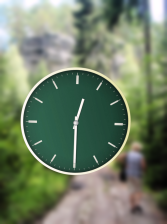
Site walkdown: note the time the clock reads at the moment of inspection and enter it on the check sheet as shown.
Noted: 12:30
